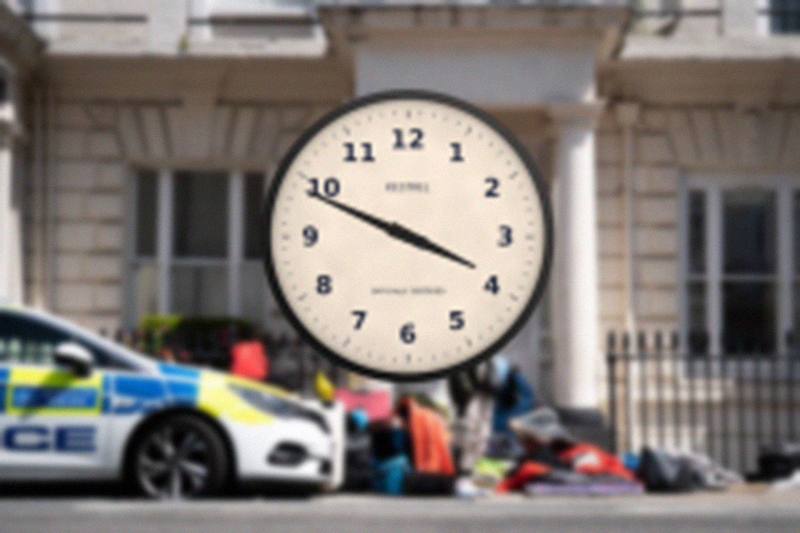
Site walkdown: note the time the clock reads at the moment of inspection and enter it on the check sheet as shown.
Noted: 3:49
